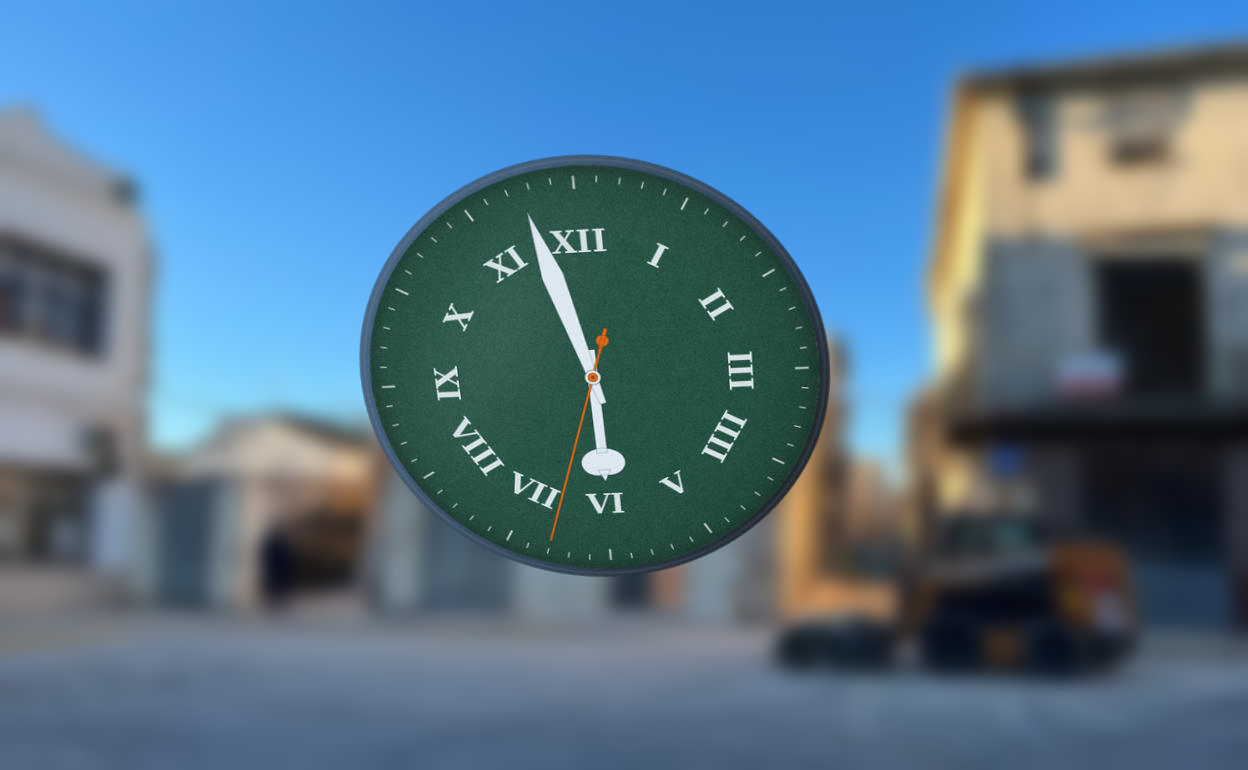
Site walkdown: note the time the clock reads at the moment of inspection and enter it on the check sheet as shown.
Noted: 5:57:33
